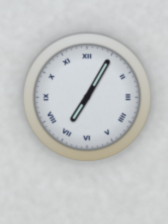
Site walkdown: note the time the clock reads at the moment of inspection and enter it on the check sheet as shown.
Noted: 7:05
